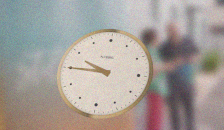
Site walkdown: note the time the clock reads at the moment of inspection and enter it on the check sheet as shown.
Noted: 9:45
